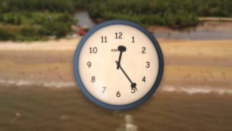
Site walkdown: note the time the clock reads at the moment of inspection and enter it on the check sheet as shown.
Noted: 12:24
